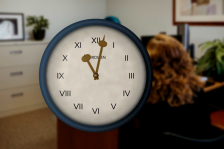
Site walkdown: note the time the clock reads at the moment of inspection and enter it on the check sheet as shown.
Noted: 11:02
